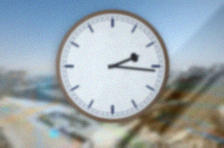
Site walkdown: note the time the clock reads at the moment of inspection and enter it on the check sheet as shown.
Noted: 2:16
